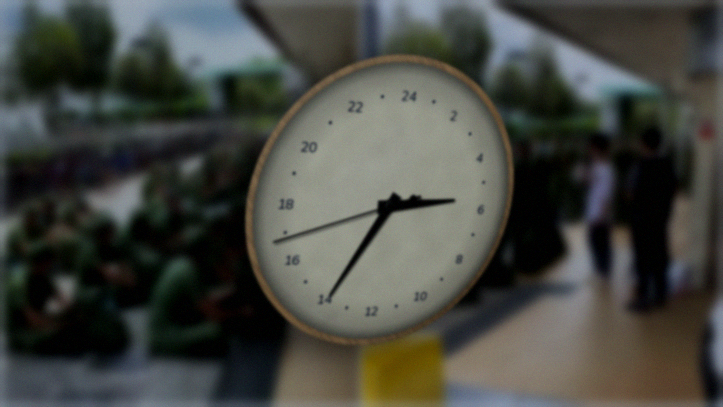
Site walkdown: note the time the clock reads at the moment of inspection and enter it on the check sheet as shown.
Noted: 5:34:42
